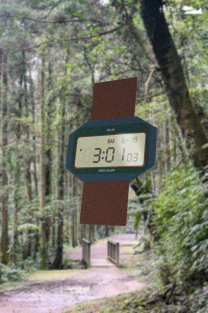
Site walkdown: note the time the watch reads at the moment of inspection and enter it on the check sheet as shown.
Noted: 3:01:03
